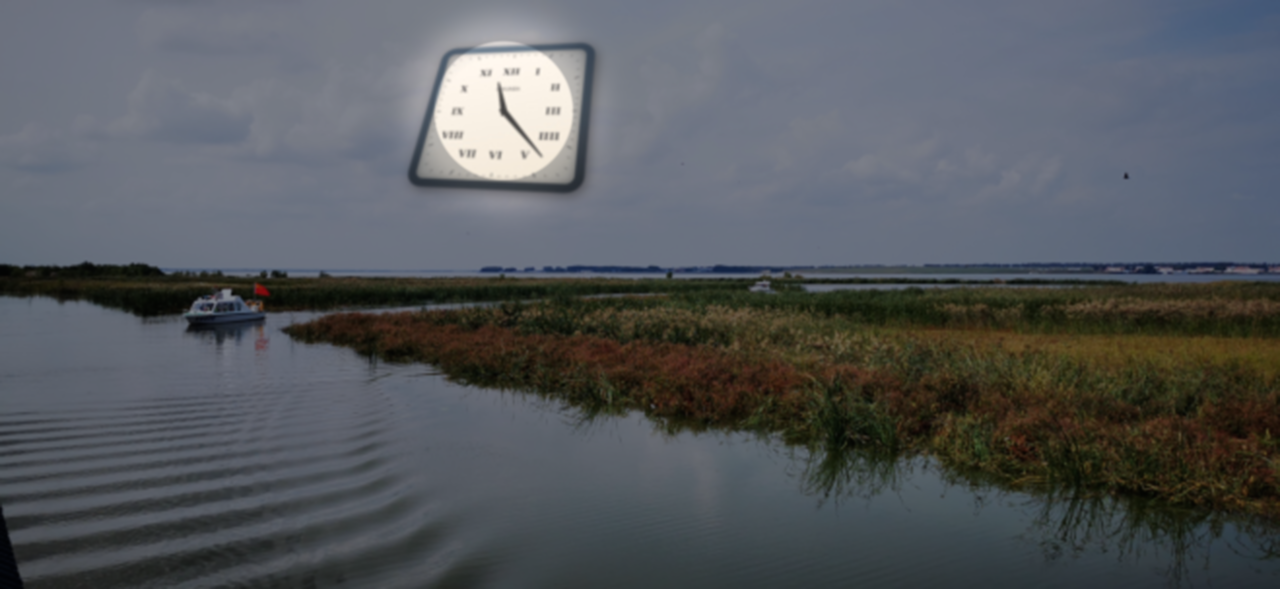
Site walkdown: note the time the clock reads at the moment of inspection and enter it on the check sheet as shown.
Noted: 11:23
